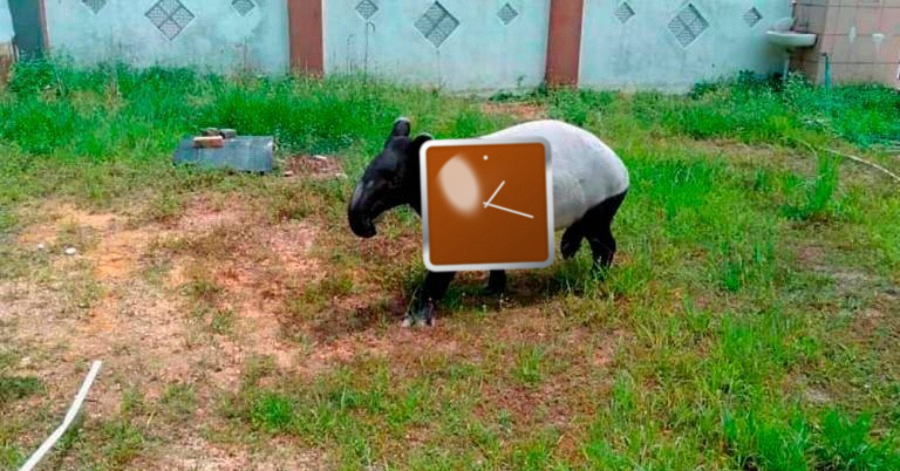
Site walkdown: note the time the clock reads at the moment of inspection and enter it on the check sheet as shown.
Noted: 1:18
